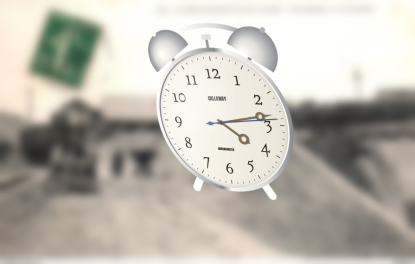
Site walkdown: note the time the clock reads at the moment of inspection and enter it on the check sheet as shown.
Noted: 4:13:14
